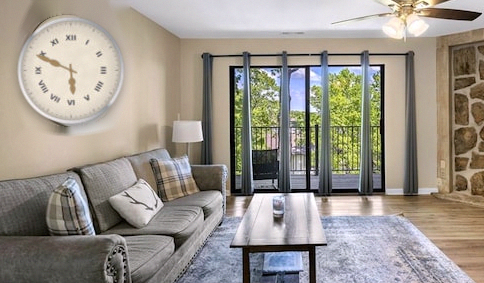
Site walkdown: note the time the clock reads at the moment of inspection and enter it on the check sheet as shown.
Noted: 5:49
